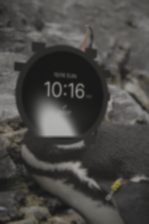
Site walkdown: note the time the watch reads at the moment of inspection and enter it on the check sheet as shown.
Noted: 10:16
